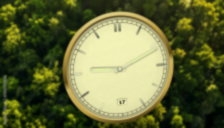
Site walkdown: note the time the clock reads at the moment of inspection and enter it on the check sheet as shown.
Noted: 9:11
